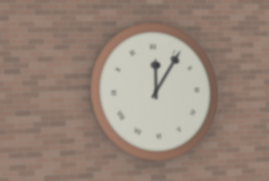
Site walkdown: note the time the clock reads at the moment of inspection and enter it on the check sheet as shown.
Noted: 12:06
